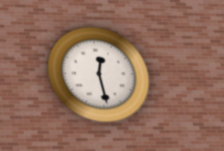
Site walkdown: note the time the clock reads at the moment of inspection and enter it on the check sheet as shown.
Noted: 12:29
